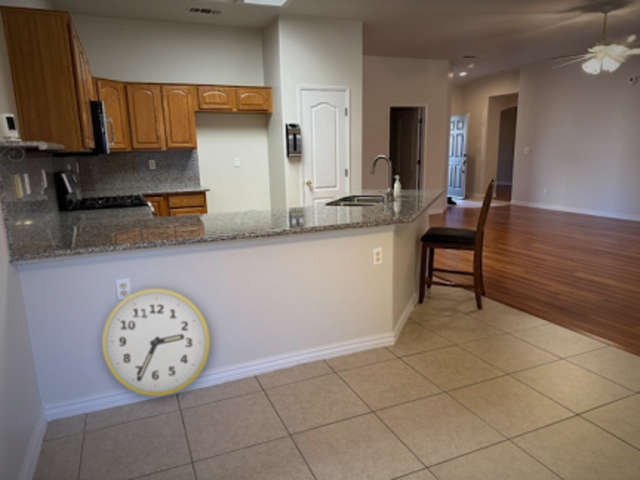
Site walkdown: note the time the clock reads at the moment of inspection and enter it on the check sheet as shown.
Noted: 2:34
